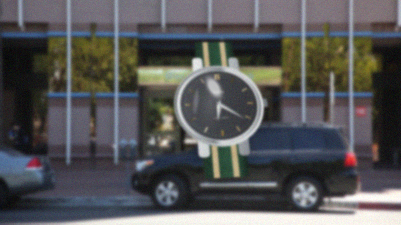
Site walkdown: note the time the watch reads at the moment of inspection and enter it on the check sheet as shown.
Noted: 6:21
